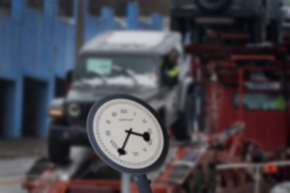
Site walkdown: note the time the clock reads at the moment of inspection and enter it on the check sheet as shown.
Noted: 3:36
